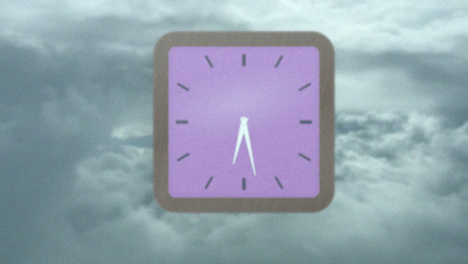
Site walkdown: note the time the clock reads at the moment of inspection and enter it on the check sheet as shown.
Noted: 6:28
